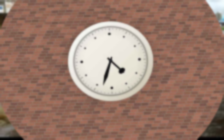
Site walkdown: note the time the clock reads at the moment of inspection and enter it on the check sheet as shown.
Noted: 4:33
